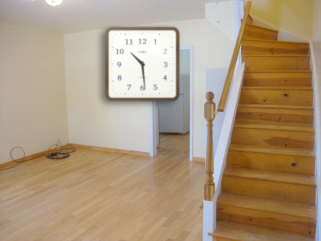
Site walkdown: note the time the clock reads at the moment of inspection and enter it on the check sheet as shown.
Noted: 10:29
